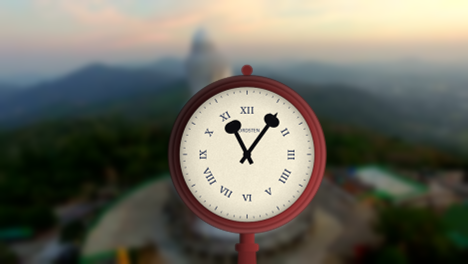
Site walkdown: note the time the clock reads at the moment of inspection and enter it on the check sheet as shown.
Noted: 11:06
